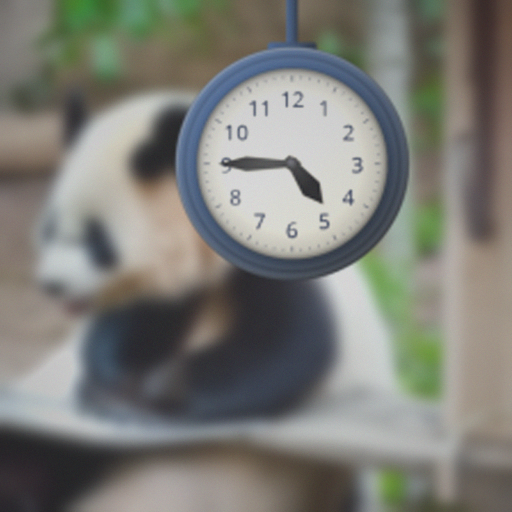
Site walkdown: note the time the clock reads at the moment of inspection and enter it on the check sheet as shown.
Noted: 4:45
